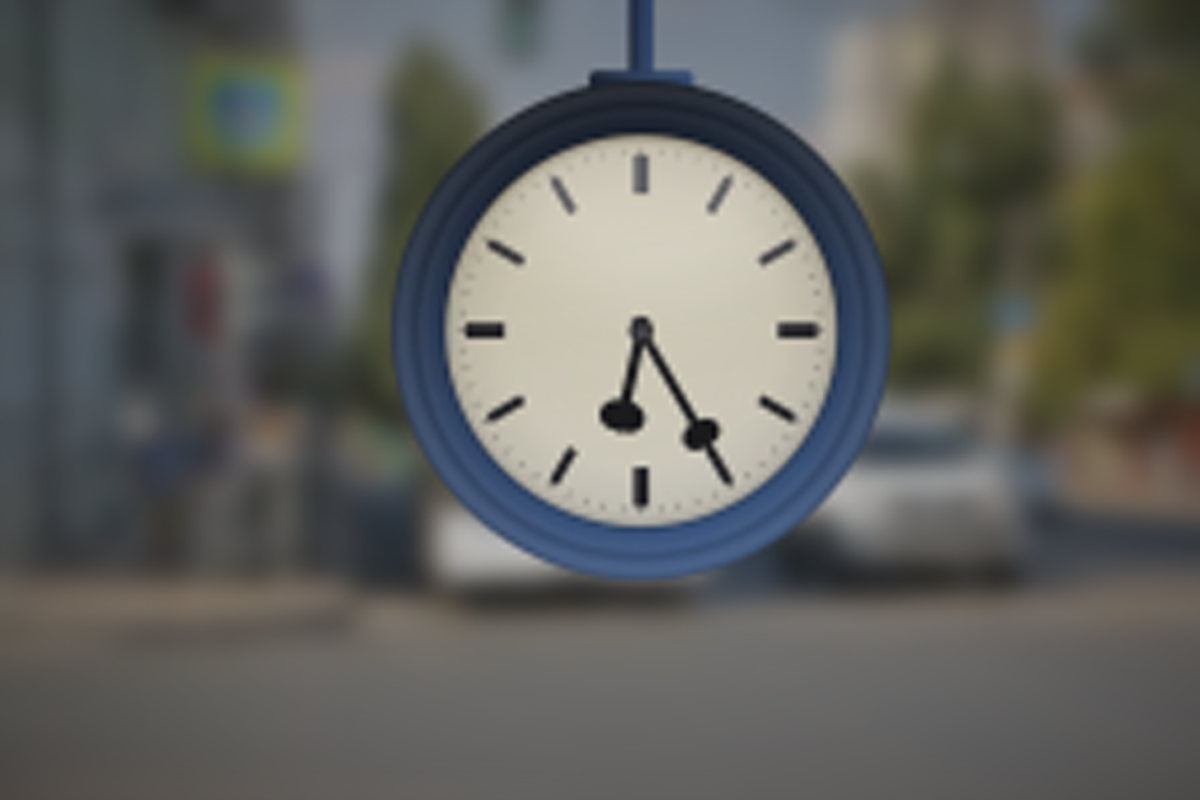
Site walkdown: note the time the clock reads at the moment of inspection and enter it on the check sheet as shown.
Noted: 6:25
